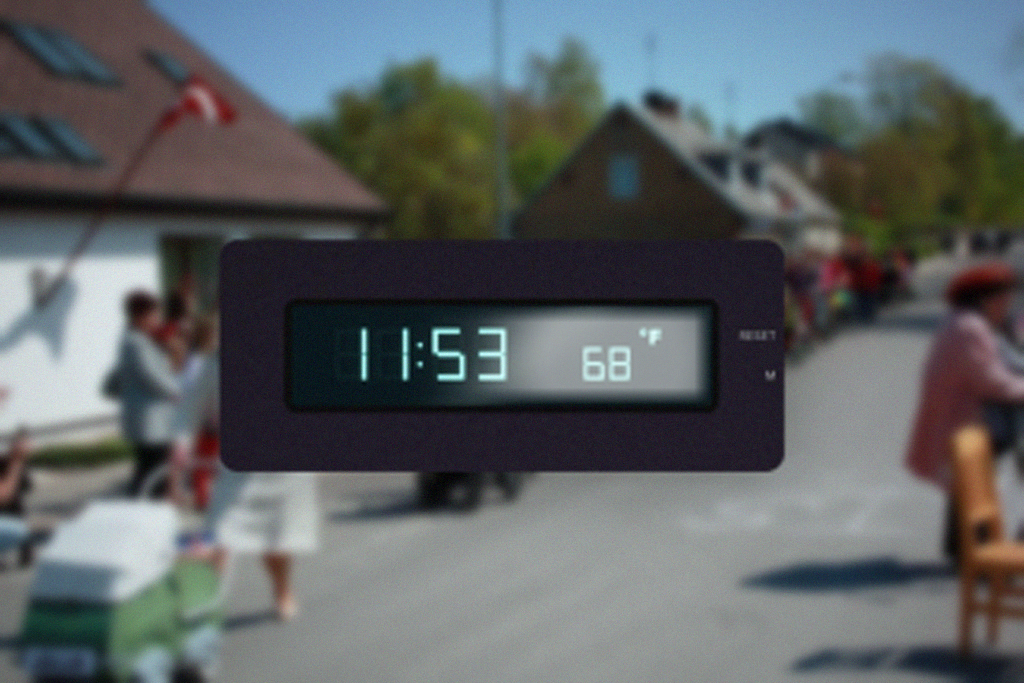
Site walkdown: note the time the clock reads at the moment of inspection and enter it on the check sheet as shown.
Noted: 11:53
